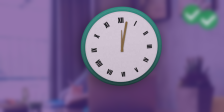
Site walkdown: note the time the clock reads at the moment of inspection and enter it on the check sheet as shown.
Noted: 12:02
